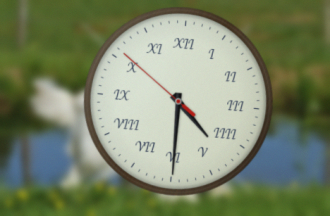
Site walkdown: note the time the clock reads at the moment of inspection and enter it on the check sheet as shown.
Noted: 4:29:51
